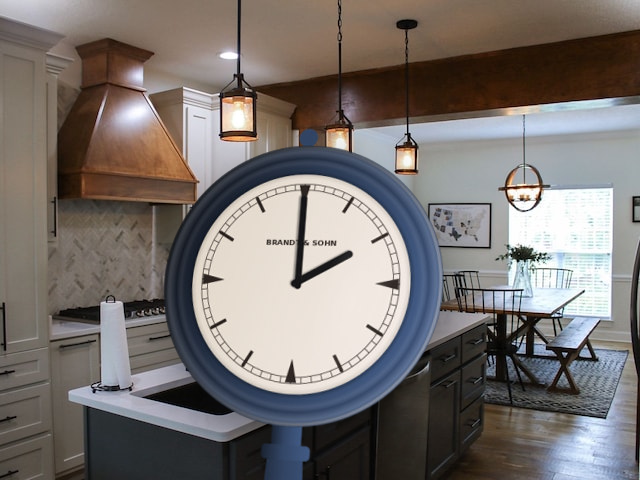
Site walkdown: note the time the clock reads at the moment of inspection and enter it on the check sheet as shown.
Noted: 2:00
